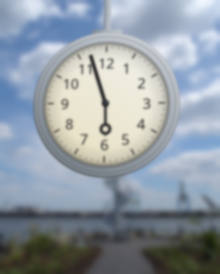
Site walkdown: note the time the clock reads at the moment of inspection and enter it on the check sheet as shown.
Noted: 5:57
